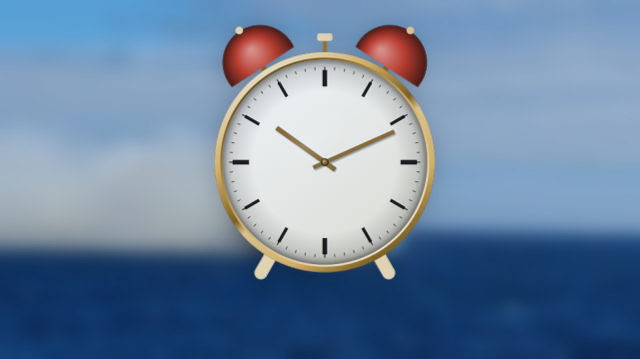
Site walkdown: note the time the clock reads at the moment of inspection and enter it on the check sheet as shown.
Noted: 10:11
